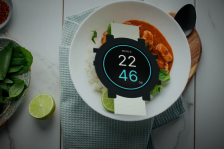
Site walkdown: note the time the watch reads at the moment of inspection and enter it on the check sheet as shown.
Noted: 22:46
